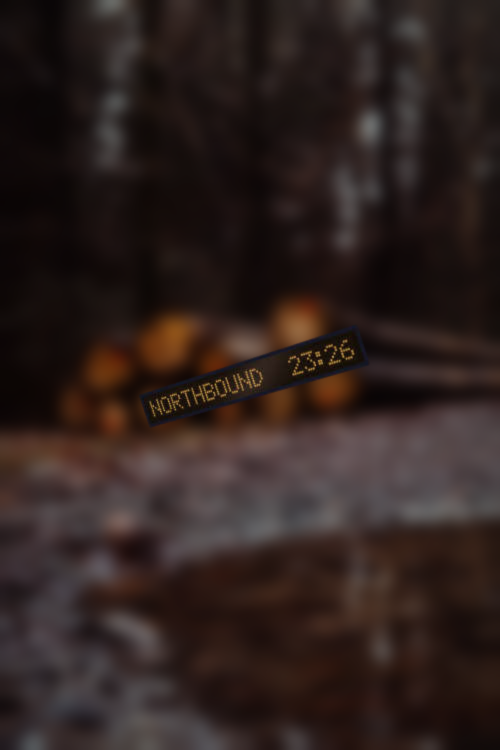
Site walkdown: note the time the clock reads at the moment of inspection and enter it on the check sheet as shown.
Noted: 23:26
